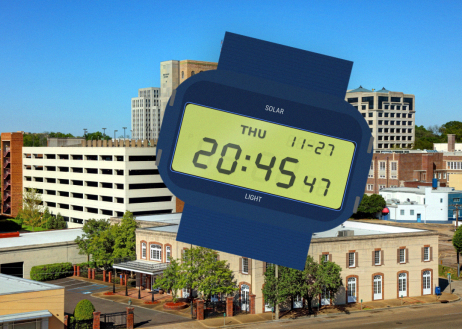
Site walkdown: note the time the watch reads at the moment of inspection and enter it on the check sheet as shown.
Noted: 20:45:47
